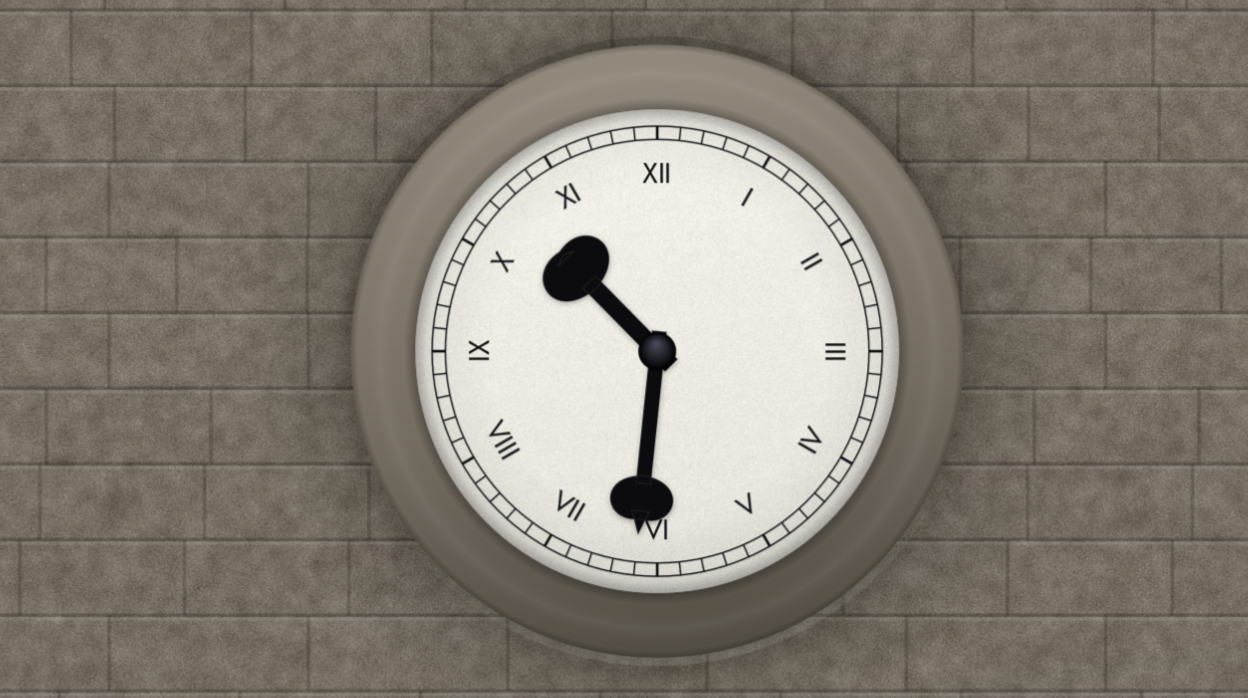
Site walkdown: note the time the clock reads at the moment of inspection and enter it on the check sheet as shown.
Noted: 10:31
